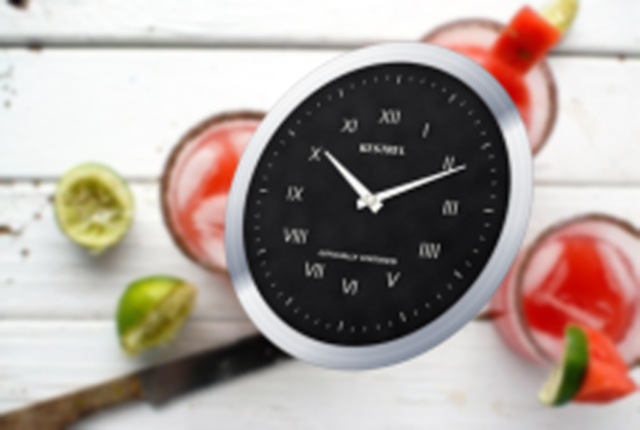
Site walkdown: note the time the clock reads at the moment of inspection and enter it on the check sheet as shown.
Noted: 10:11
